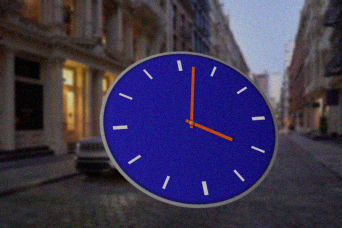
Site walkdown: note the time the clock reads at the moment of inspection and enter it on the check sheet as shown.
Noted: 4:02
